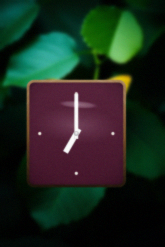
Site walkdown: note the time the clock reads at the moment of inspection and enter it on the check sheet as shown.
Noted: 7:00
